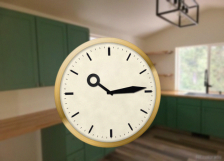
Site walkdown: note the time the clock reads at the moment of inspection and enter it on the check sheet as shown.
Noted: 10:14
